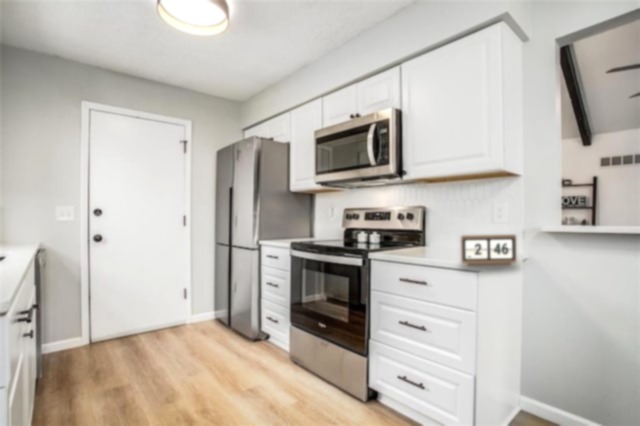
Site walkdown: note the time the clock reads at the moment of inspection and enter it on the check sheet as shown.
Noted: 2:46
